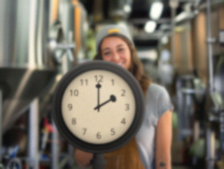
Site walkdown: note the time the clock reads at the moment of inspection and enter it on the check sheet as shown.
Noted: 2:00
